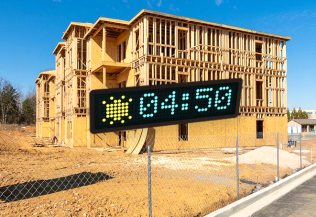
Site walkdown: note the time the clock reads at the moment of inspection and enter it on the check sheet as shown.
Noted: 4:50
